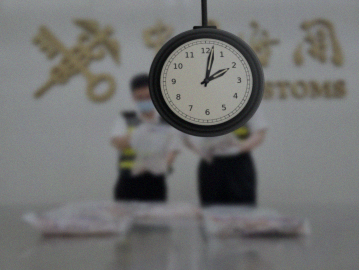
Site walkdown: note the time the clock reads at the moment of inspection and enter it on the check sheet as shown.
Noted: 2:02
